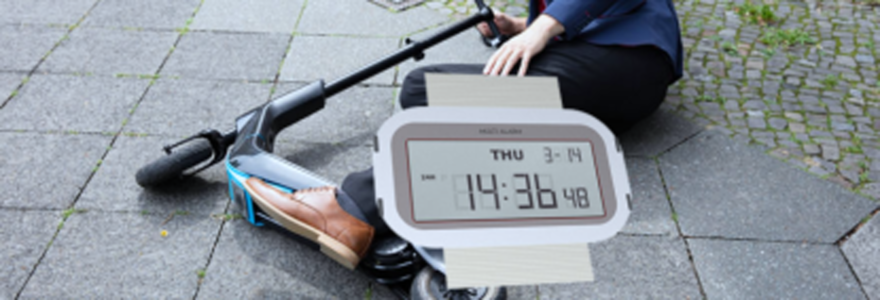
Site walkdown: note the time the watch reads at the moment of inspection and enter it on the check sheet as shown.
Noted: 14:36:48
